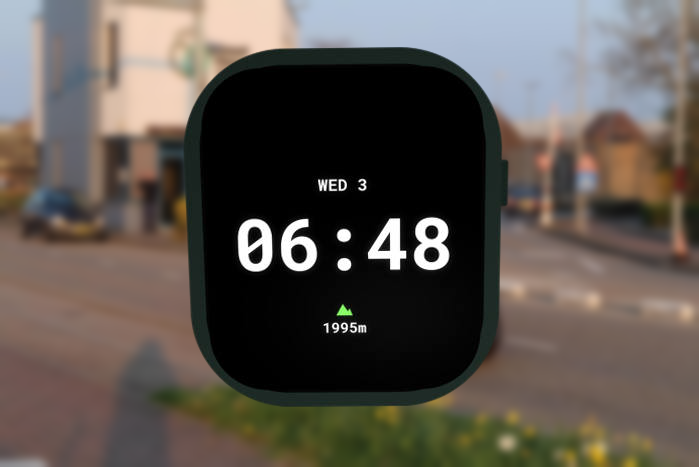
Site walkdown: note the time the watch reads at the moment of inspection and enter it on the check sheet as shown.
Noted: 6:48
